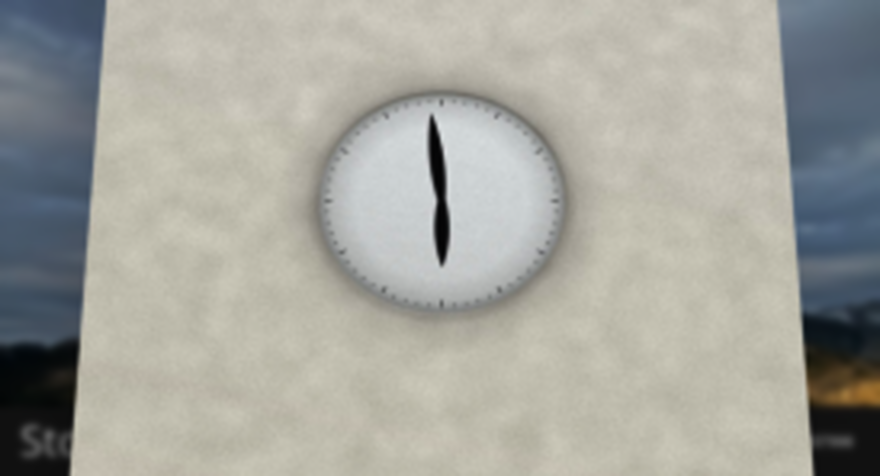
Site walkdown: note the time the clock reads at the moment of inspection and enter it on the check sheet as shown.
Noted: 5:59
